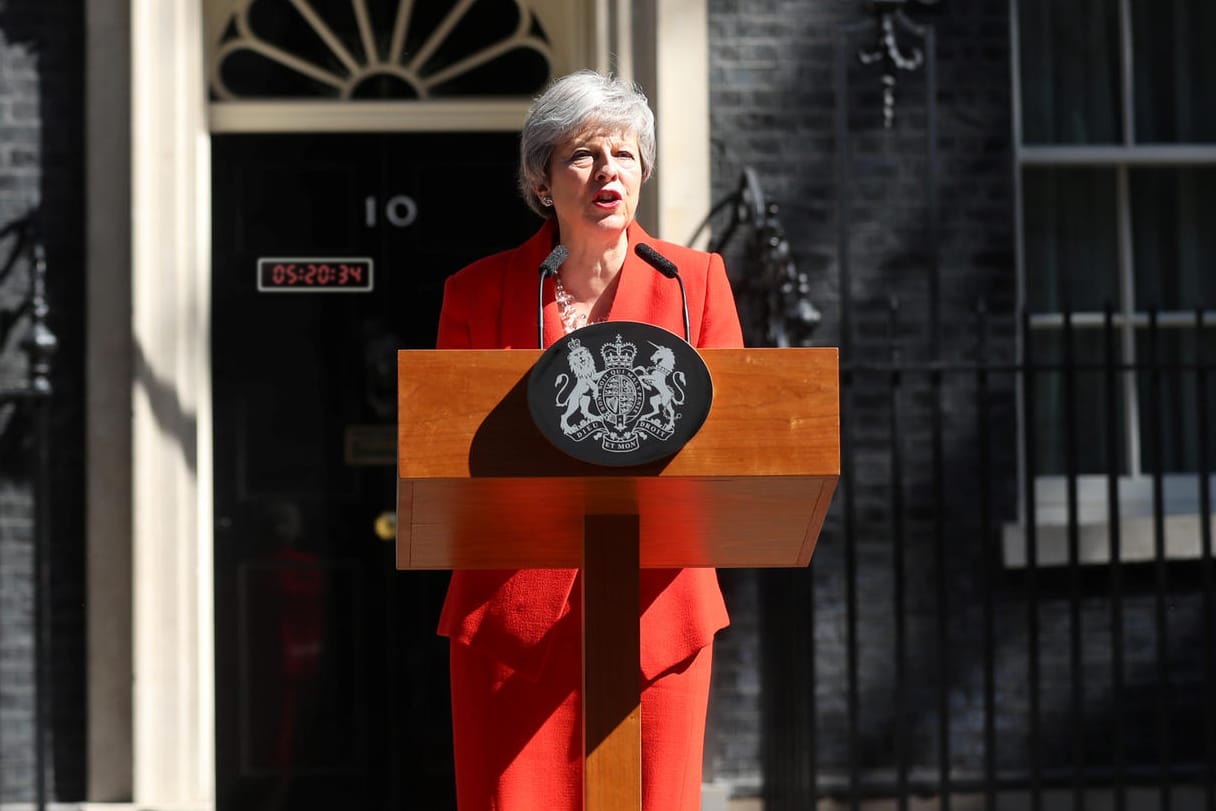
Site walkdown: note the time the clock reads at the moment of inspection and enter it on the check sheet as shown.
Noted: 5:20:34
